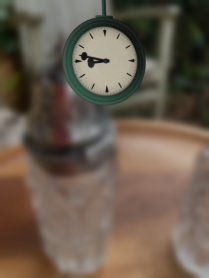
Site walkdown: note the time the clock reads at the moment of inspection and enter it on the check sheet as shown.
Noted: 8:47
